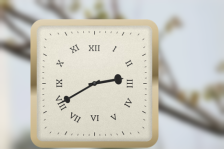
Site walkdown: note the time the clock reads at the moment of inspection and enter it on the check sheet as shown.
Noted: 2:40
